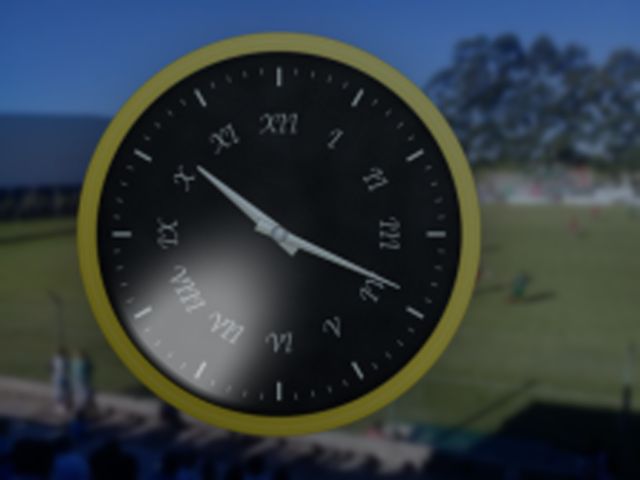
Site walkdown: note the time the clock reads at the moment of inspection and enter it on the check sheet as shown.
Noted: 10:19
